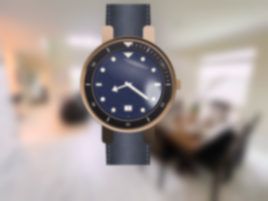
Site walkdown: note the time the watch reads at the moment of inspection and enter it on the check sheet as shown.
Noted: 8:21
